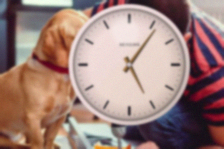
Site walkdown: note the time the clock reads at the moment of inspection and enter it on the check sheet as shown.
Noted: 5:06
